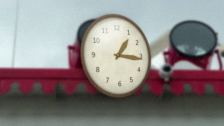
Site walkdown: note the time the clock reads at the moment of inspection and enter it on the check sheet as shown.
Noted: 1:16
